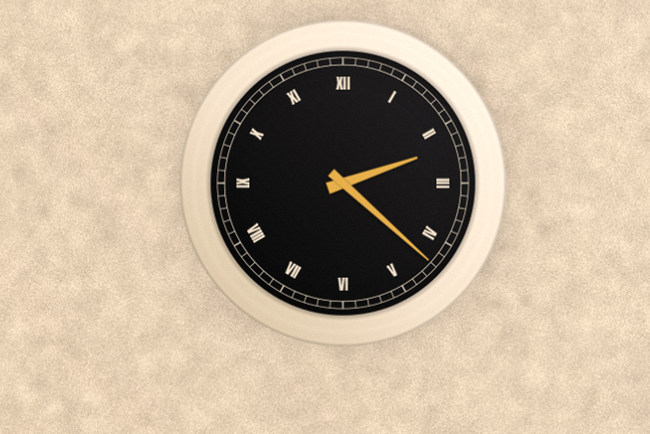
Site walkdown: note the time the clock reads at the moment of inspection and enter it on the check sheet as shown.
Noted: 2:22
